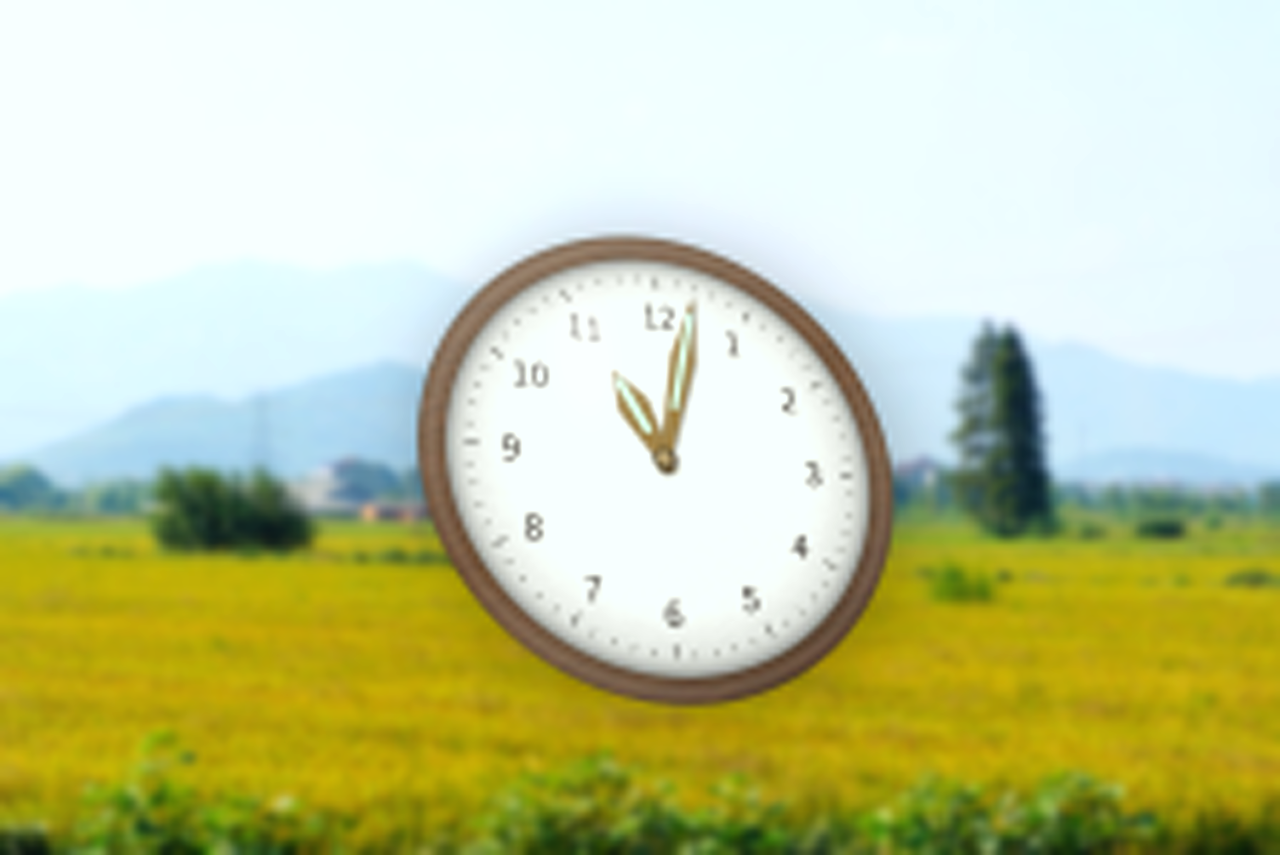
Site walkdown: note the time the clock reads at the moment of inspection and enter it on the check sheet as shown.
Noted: 11:02
